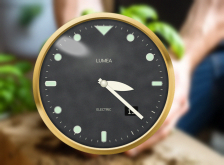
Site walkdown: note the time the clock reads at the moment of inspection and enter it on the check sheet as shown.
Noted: 3:22
